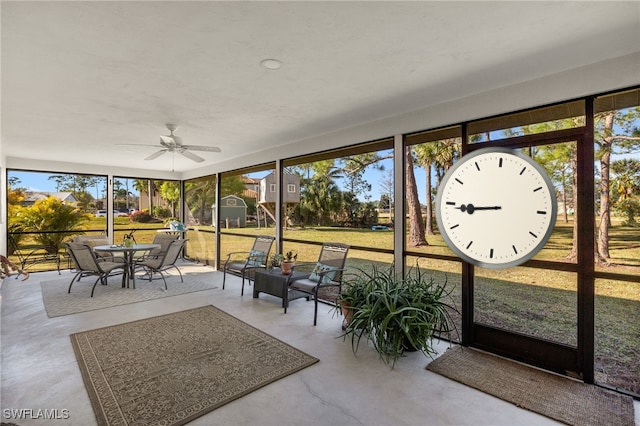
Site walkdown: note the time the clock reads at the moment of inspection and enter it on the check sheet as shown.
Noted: 8:44
